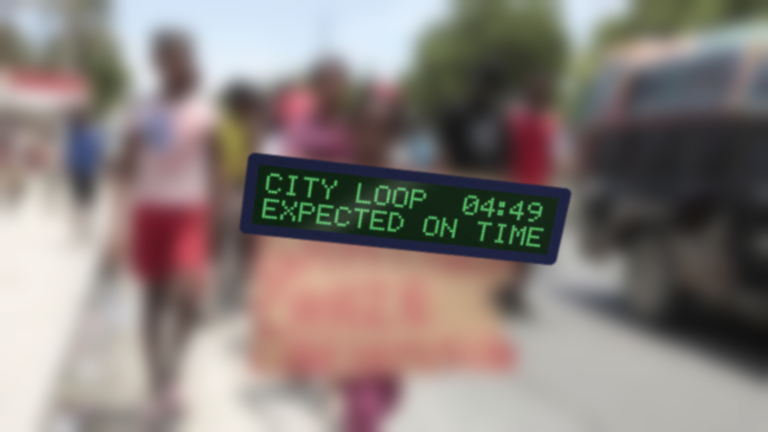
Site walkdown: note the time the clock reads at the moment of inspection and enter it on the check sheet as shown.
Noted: 4:49
